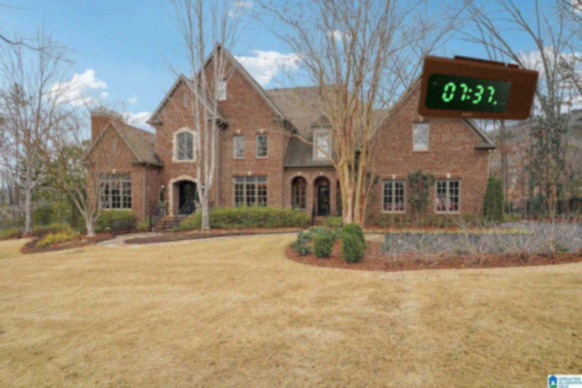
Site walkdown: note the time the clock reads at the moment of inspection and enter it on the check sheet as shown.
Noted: 7:37
